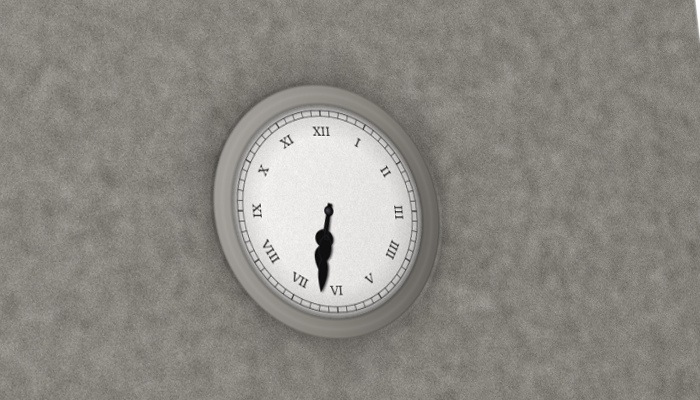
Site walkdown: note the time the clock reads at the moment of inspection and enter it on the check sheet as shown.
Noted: 6:32
